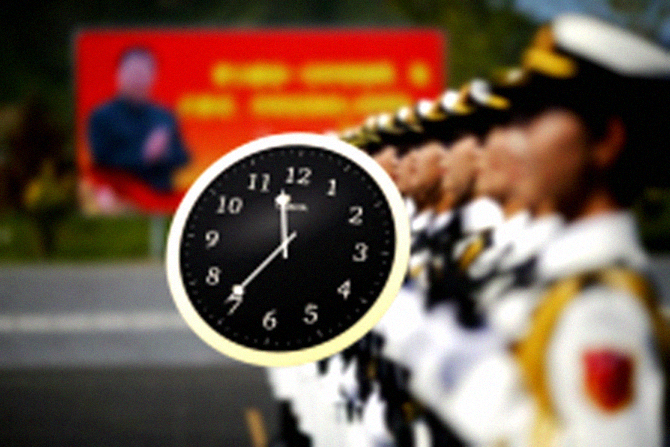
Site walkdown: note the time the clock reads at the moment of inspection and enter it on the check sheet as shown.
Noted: 11:36
